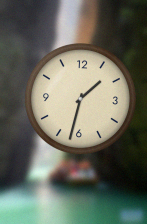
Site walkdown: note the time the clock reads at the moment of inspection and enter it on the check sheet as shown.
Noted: 1:32
